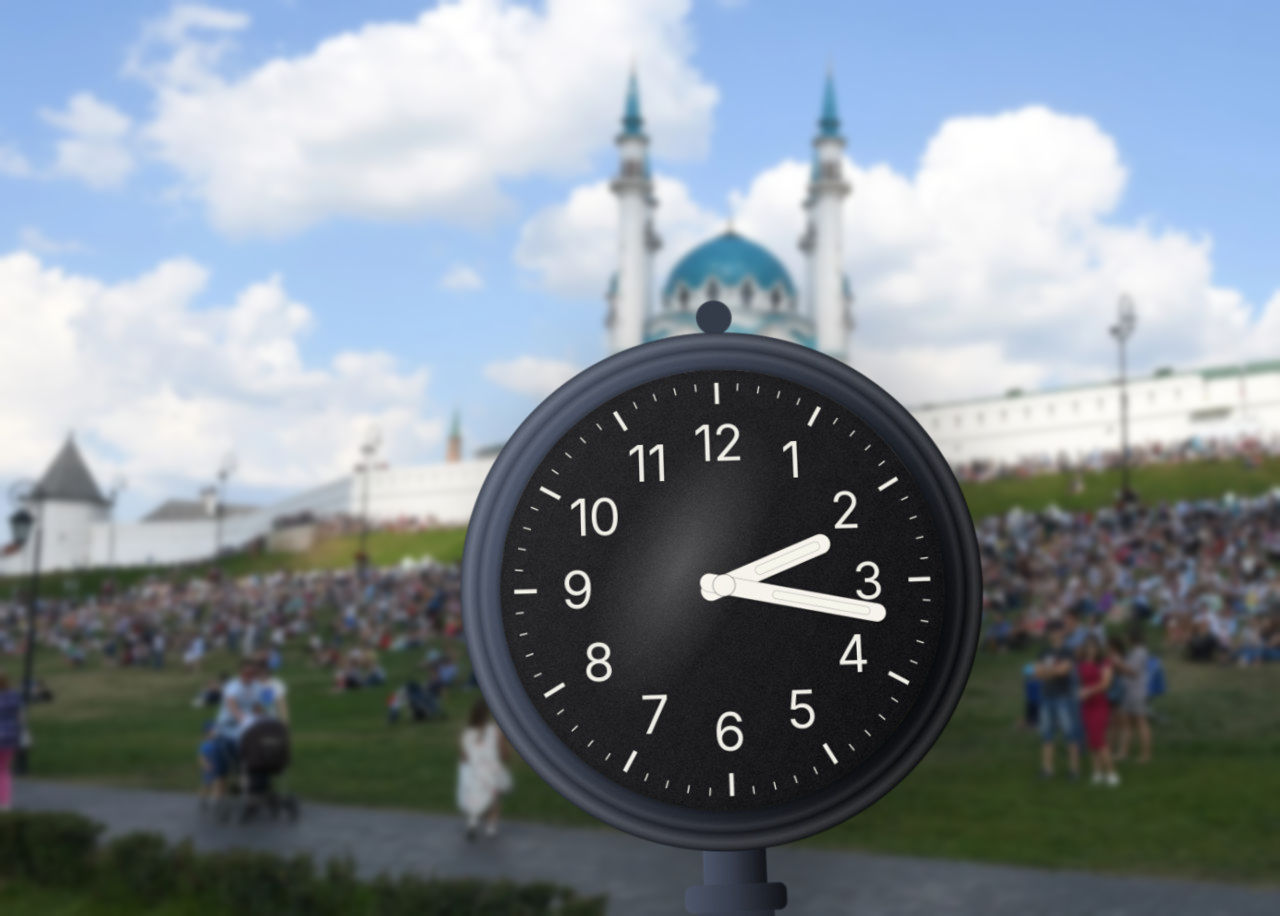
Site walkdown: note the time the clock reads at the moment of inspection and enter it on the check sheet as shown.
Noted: 2:17
